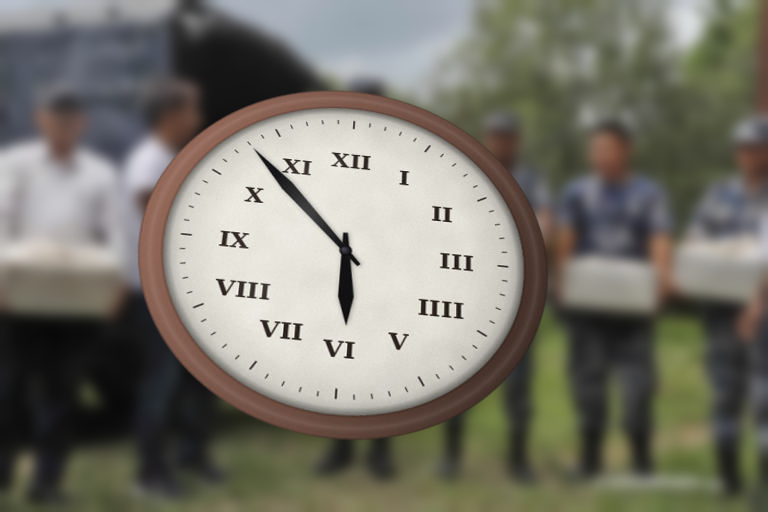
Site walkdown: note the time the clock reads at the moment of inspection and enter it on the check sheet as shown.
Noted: 5:53
